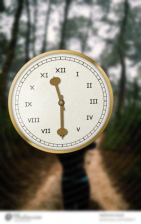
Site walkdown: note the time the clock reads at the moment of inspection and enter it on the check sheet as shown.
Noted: 11:30
